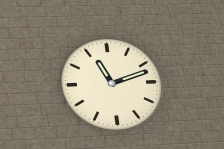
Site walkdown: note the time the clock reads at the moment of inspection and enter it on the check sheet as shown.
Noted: 11:12
